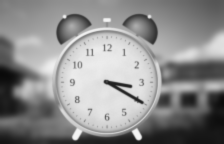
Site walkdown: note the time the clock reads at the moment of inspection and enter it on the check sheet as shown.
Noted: 3:20
